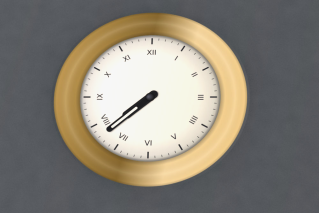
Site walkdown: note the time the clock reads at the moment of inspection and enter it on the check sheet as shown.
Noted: 7:38
